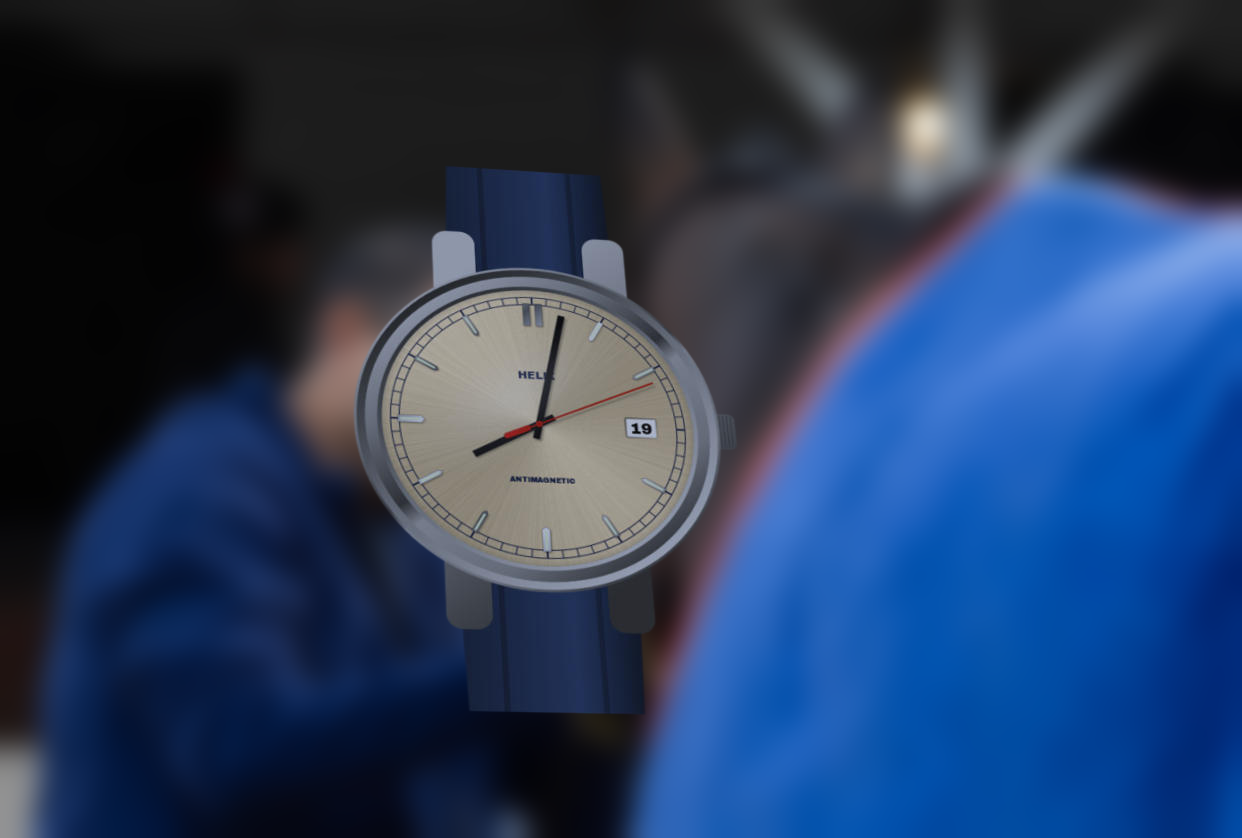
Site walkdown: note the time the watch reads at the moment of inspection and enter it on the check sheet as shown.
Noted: 8:02:11
